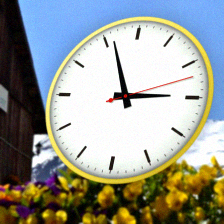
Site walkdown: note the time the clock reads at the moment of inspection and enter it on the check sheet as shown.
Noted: 2:56:12
